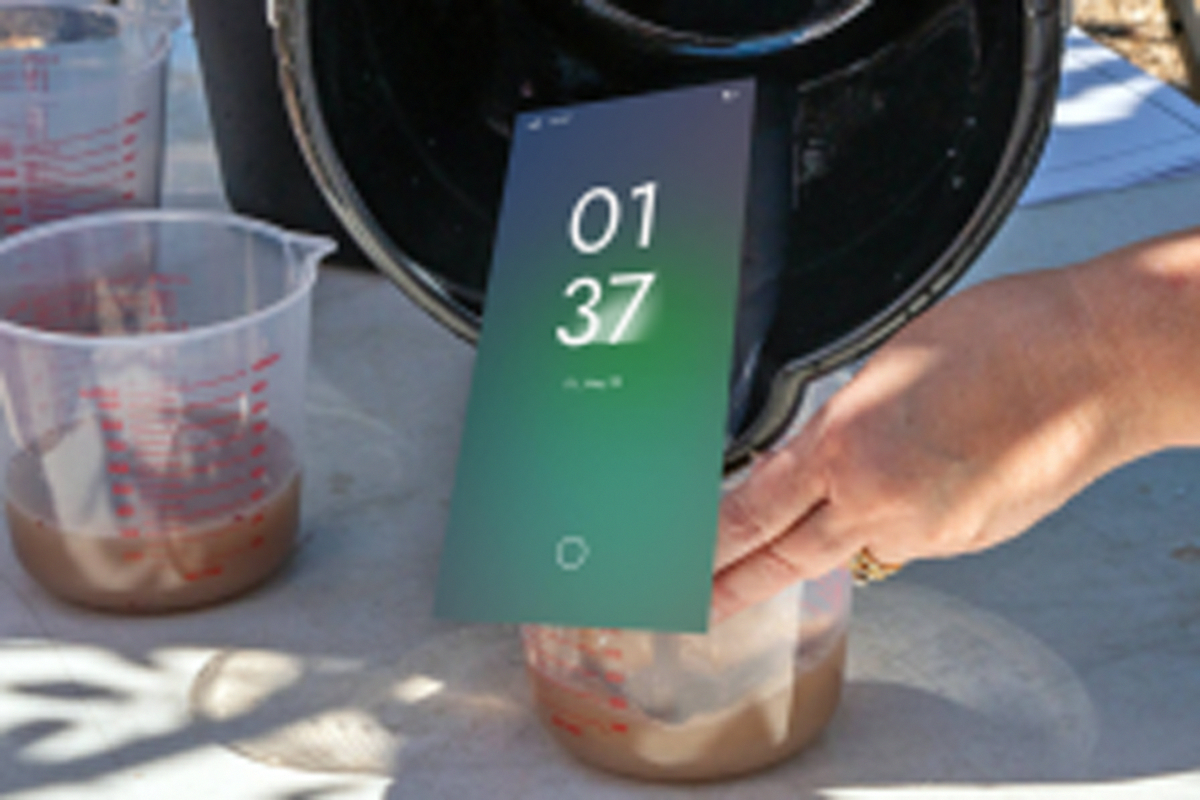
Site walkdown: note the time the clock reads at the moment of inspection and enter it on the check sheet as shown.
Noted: 1:37
